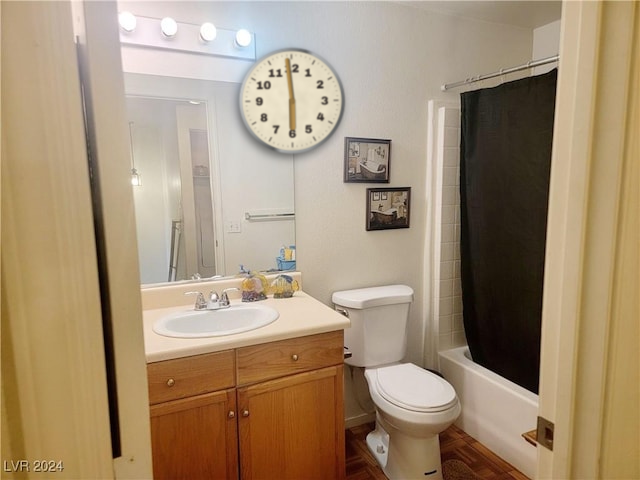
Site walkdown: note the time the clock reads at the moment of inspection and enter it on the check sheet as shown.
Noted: 5:59
